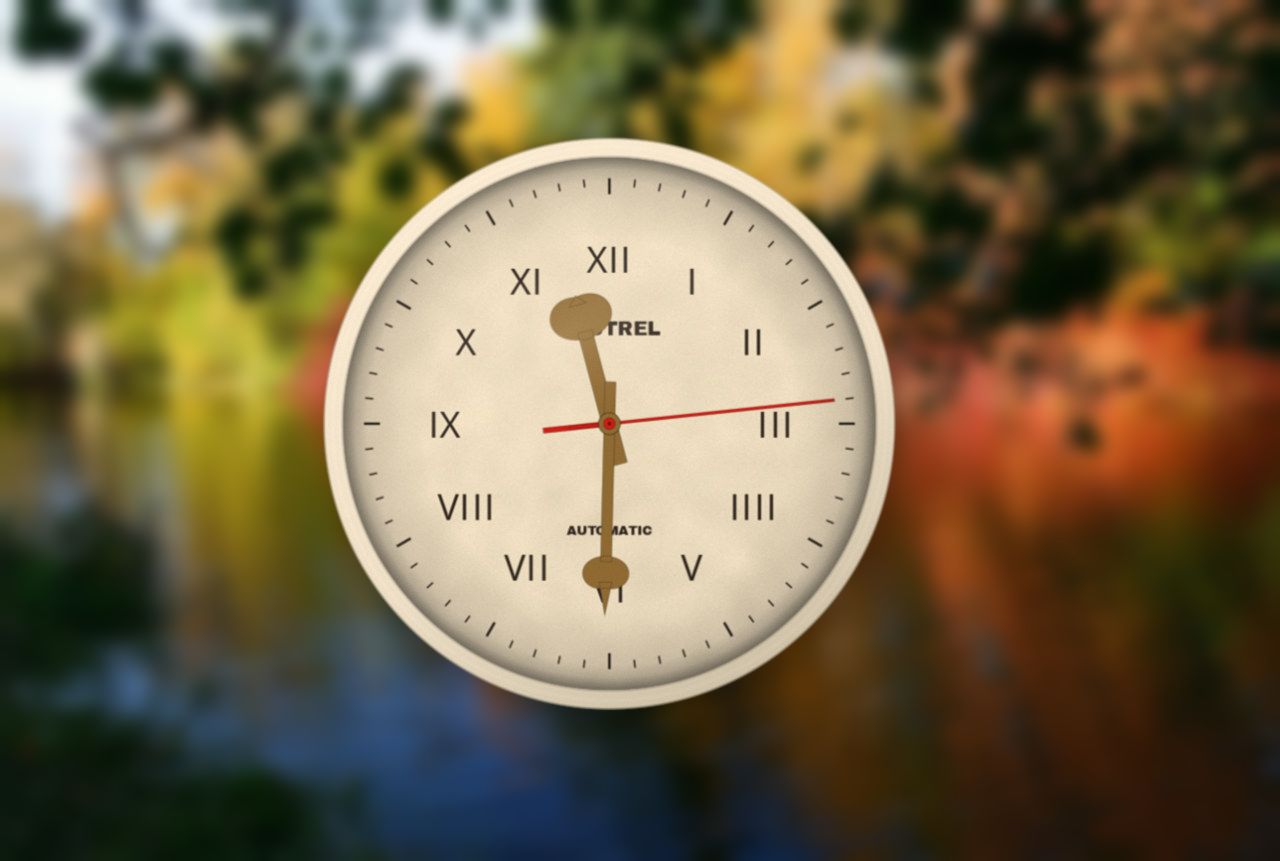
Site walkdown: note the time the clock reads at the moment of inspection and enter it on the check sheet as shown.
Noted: 11:30:14
